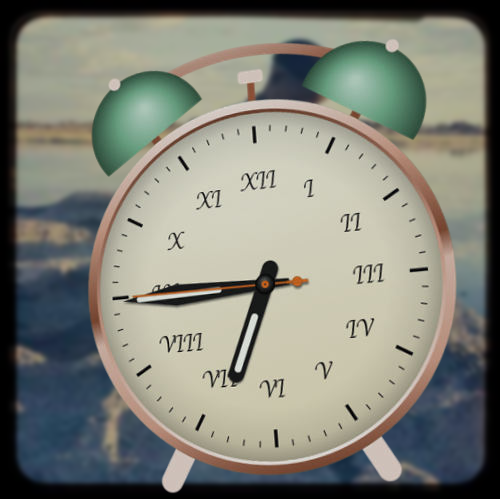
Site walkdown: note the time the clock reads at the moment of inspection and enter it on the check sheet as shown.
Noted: 6:44:45
